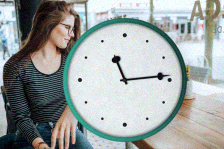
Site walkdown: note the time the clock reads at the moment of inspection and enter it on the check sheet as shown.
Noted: 11:14
